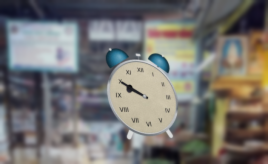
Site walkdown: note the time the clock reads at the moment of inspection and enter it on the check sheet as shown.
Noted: 9:50
